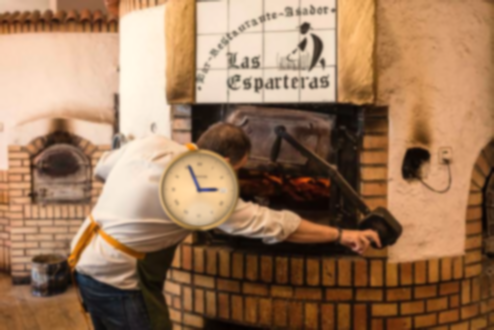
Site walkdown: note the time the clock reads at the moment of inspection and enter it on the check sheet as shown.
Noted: 2:56
